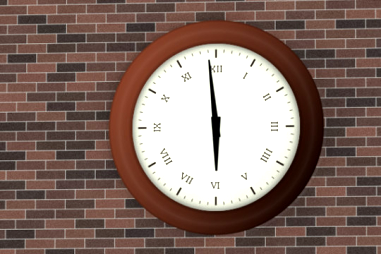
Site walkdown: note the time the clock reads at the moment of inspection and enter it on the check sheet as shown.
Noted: 5:59
